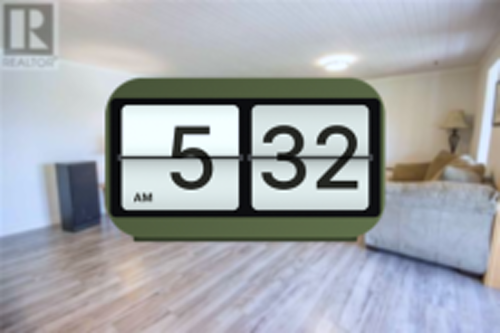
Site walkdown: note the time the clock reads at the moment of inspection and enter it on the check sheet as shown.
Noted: 5:32
